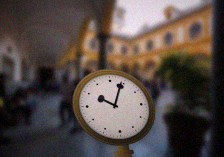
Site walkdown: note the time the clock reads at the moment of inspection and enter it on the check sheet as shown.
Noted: 10:04
